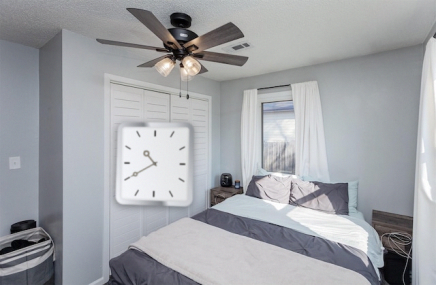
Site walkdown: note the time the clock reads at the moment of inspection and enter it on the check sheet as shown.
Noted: 10:40
